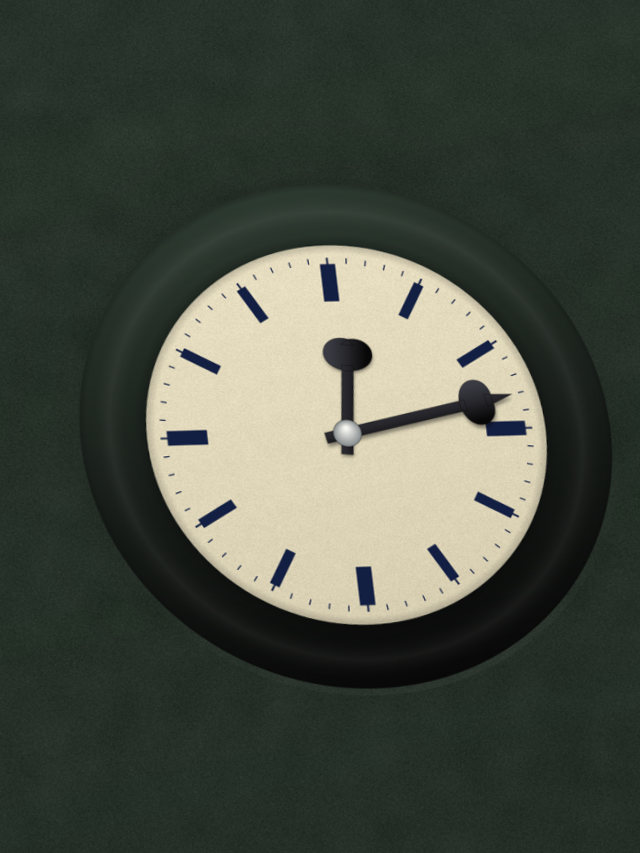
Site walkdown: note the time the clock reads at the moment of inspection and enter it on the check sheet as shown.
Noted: 12:13
